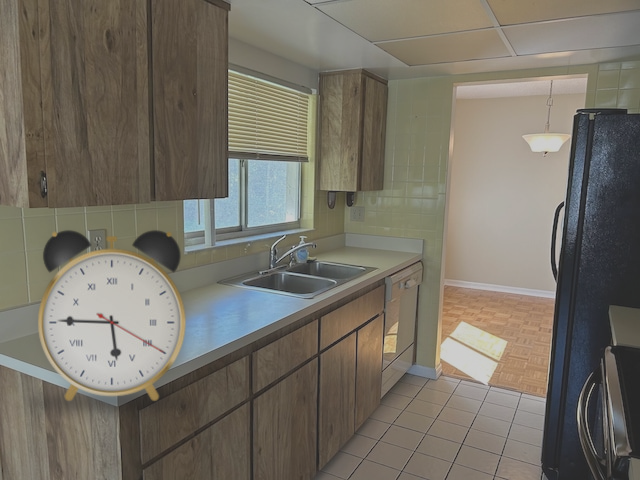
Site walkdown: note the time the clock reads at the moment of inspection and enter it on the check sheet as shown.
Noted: 5:45:20
